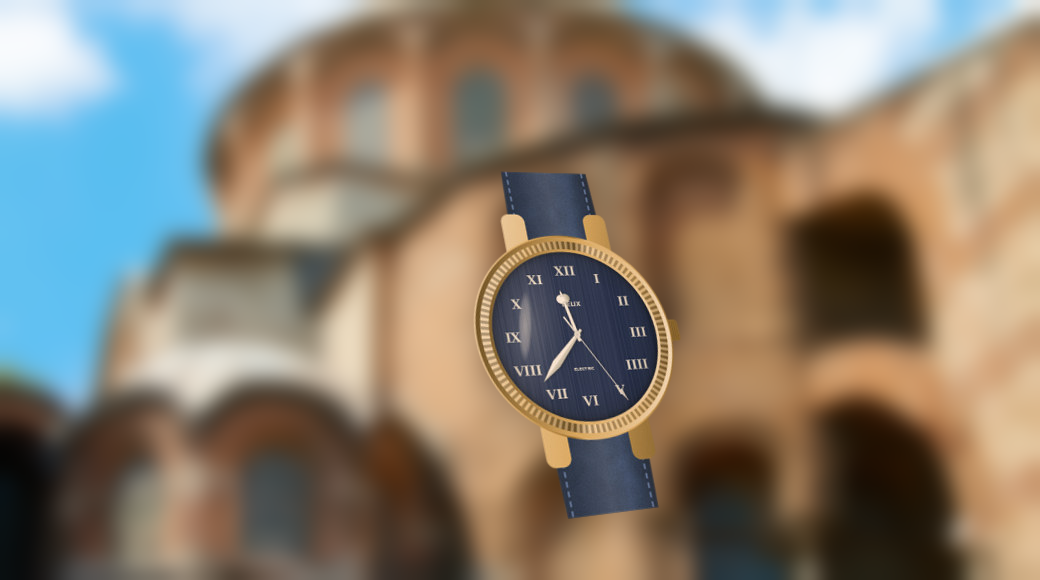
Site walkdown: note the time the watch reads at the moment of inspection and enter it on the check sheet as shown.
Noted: 11:37:25
